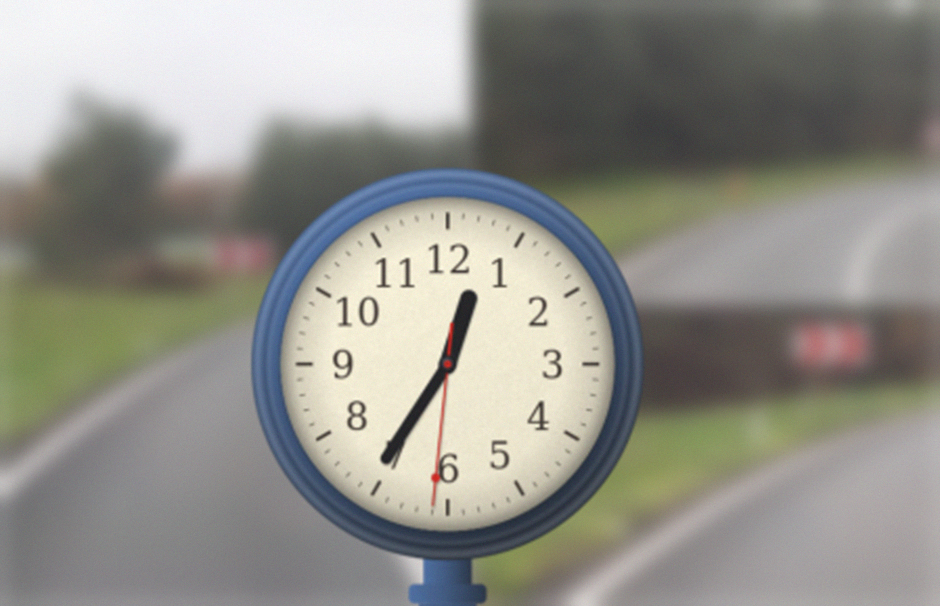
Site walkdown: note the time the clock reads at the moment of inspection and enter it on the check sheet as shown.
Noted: 12:35:31
